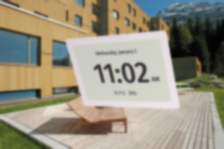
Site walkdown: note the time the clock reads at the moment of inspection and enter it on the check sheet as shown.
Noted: 11:02
